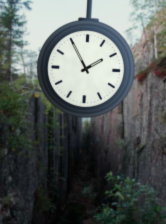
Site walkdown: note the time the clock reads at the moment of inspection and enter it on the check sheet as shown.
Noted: 1:55
